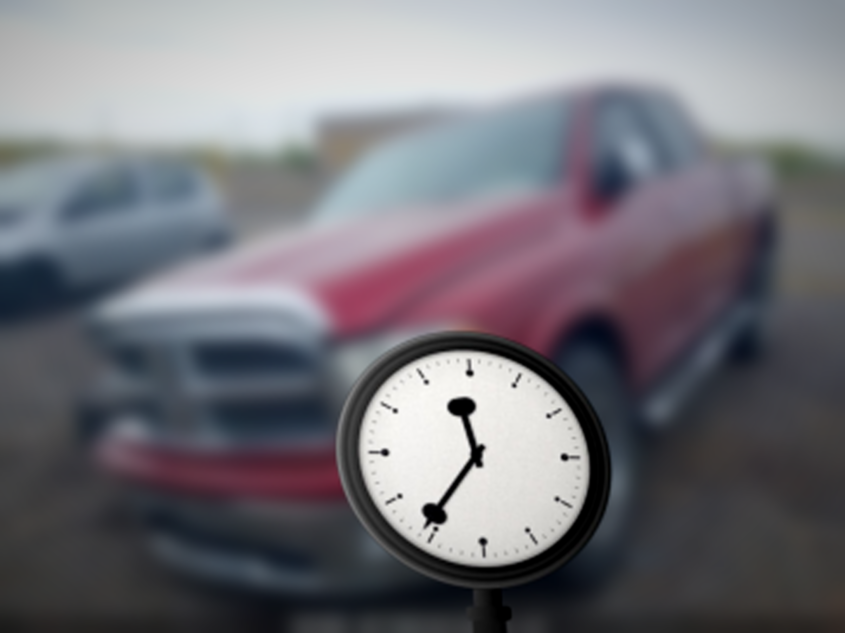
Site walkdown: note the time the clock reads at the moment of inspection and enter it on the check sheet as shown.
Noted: 11:36
